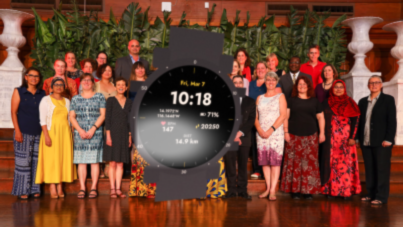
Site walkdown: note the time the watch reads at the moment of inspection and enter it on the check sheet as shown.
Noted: 10:18
